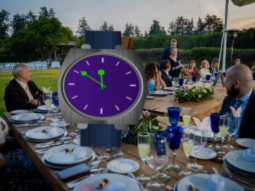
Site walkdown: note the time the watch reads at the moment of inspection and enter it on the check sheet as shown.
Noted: 11:51
